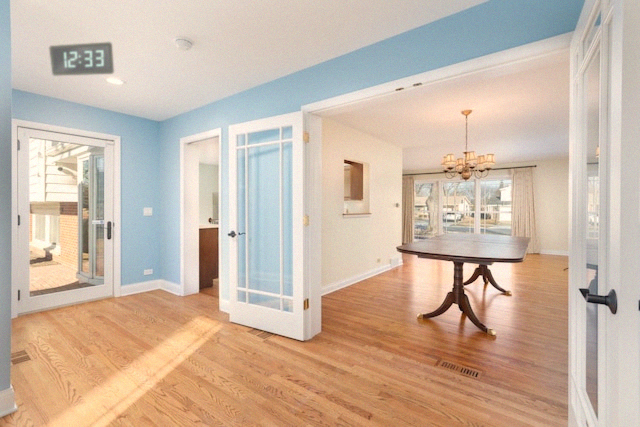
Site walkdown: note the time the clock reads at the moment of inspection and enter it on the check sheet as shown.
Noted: 12:33
